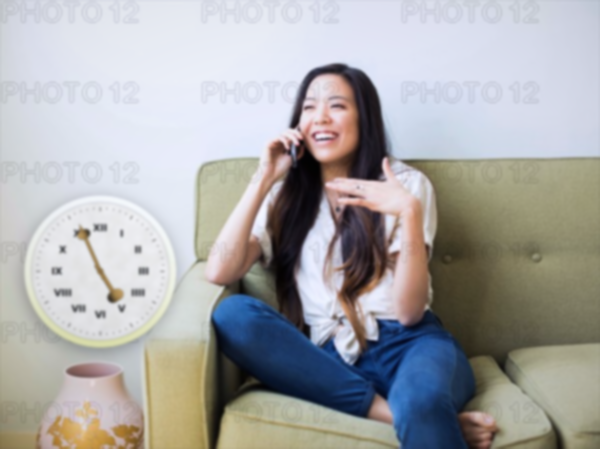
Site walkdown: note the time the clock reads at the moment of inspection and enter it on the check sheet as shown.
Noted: 4:56
